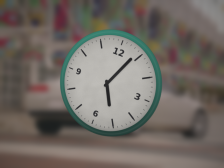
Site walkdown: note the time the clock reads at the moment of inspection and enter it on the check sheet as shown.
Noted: 5:04
